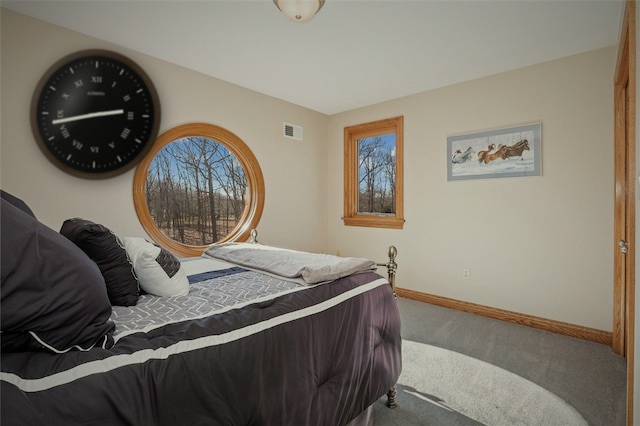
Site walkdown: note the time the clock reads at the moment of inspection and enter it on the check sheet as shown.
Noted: 2:43
